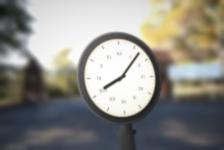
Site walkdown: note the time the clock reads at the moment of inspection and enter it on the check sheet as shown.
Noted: 8:07
